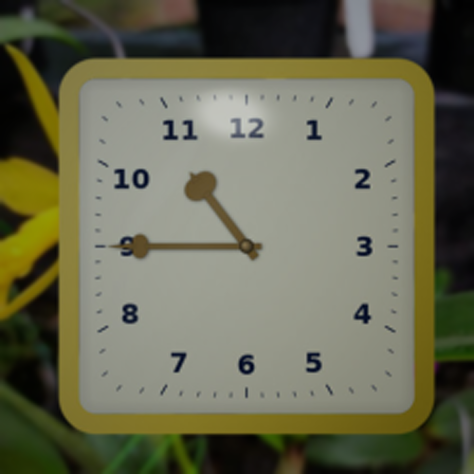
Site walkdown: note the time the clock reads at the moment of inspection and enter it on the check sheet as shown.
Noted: 10:45
